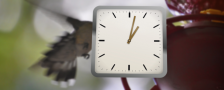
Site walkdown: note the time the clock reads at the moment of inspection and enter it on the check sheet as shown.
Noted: 1:02
